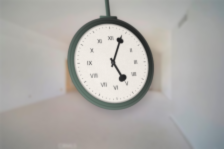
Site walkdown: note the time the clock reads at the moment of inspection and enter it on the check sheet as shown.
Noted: 5:04
